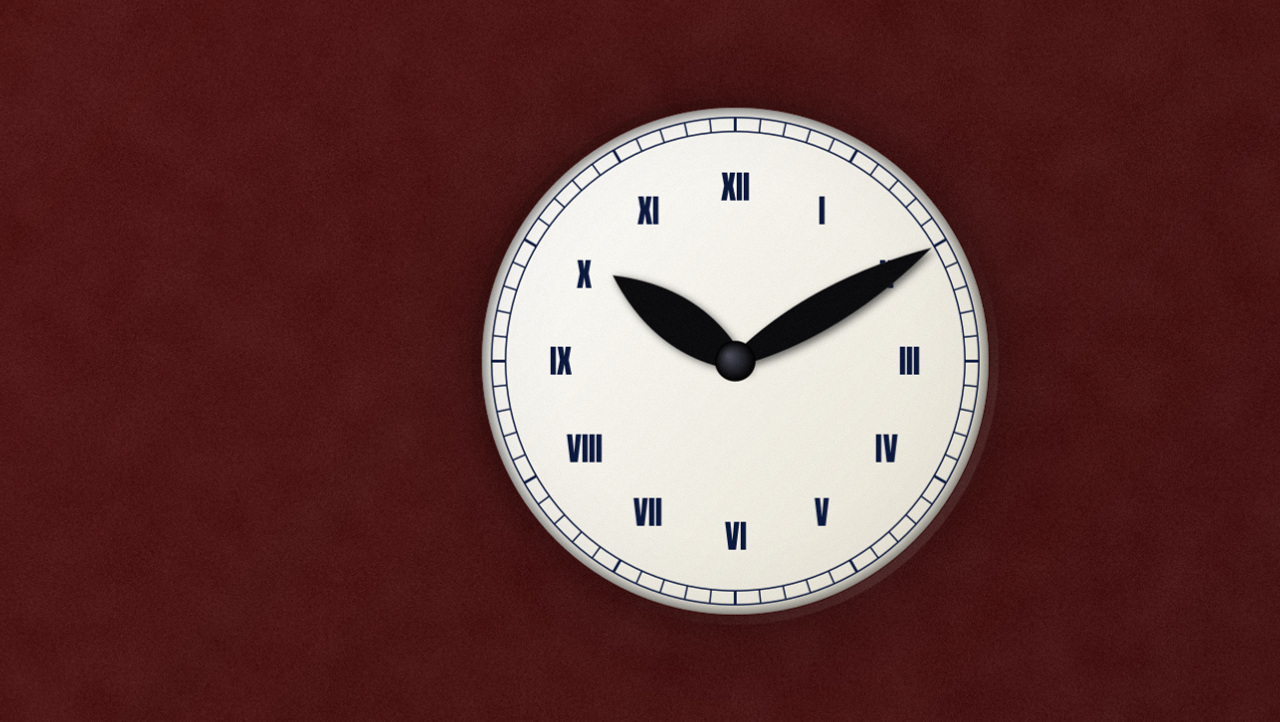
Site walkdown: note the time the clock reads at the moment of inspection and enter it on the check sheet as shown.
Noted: 10:10
